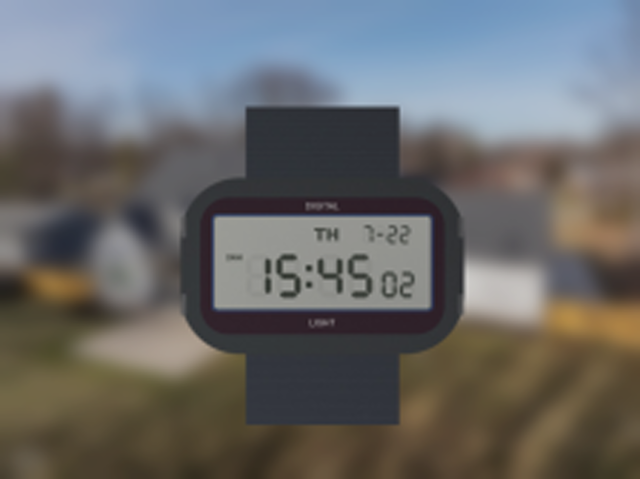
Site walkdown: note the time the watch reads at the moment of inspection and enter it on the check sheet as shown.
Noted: 15:45:02
